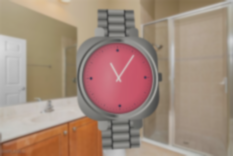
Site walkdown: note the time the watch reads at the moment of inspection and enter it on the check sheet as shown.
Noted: 11:06
